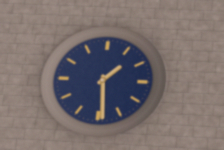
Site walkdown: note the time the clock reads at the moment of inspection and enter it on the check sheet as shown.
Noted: 1:29
